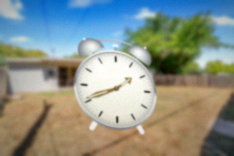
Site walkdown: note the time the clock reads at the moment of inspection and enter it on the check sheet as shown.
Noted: 1:41
